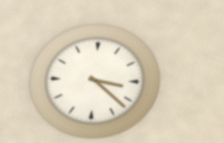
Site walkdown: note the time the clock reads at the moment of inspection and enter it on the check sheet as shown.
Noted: 3:22
